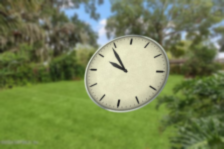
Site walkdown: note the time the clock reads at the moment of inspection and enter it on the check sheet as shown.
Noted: 9:54
